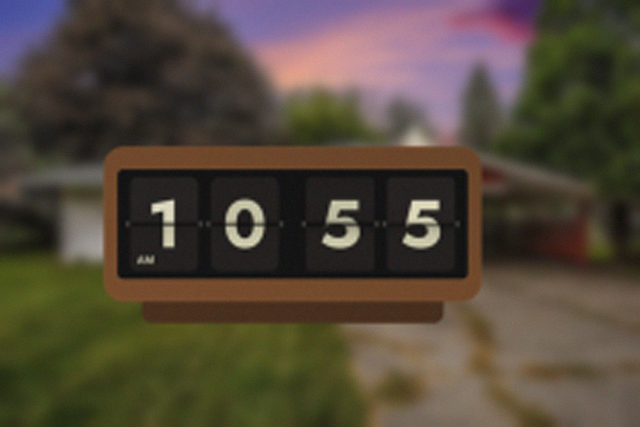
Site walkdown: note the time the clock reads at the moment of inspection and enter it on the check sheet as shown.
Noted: 10:55
